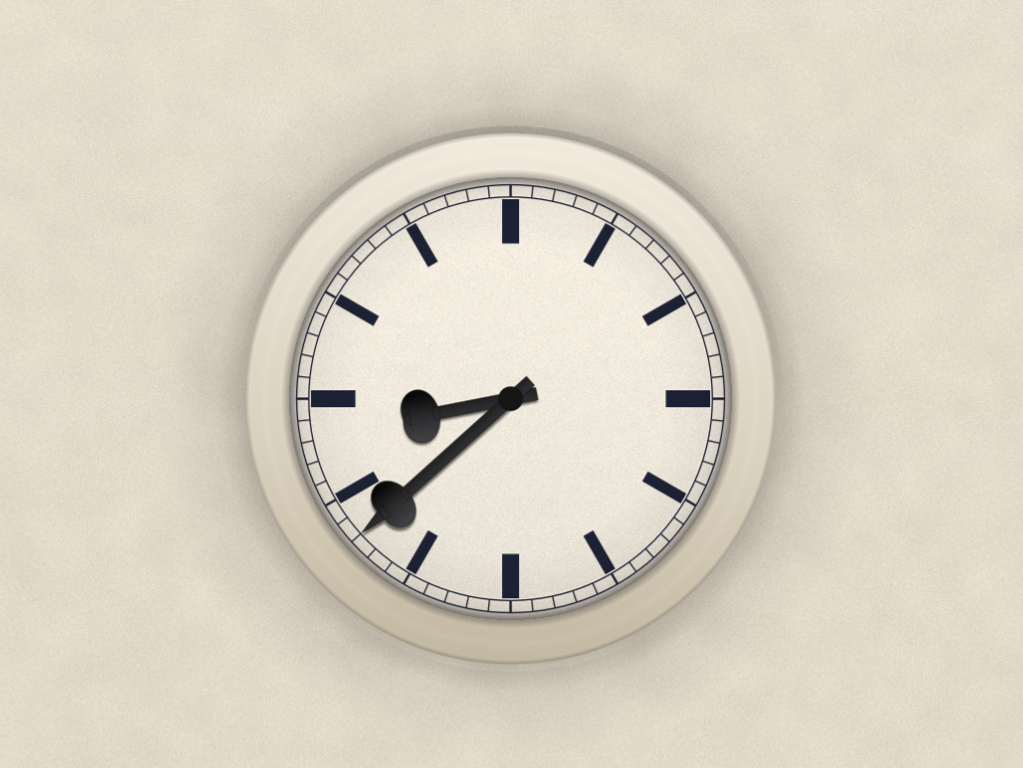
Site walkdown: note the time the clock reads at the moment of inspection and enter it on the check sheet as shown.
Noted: 8:38
